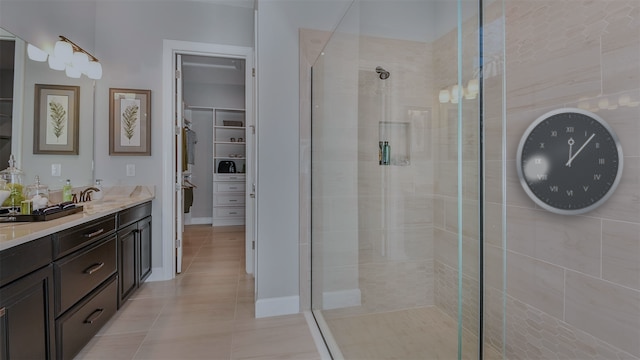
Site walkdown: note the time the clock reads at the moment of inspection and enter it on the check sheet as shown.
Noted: 12:07
